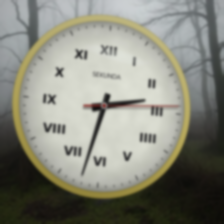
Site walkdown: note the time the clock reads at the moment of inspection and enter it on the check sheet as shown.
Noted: 2:32:14
